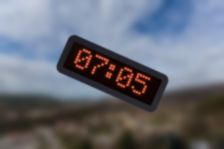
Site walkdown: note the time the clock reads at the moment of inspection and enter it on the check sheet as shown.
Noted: 7:05
